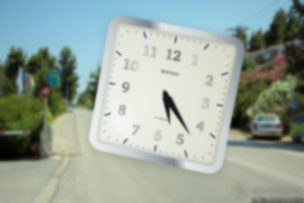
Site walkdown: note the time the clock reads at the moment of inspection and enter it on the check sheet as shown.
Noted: 5:23
